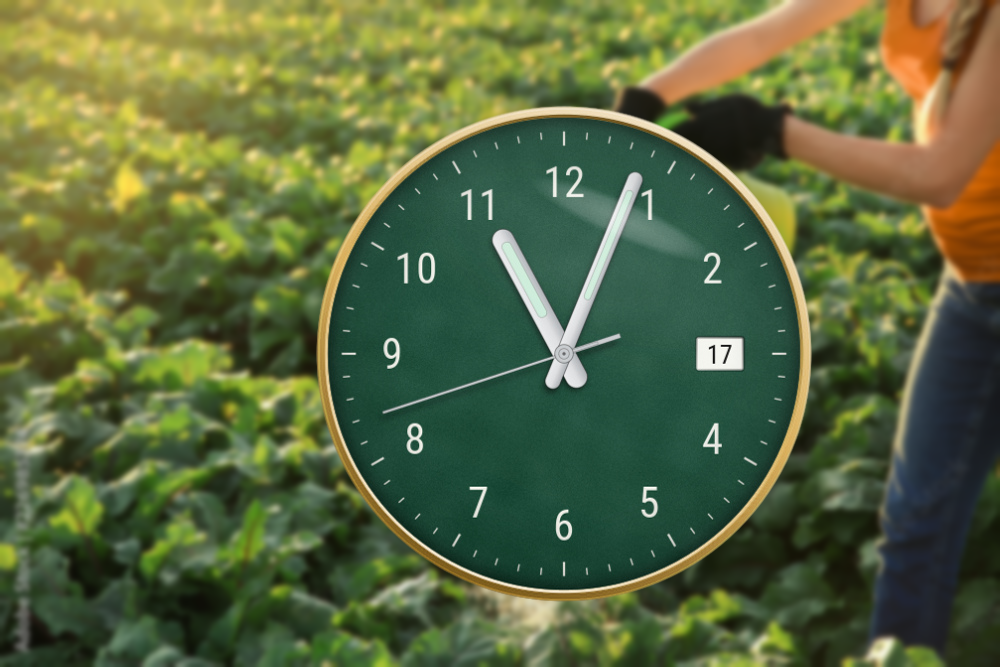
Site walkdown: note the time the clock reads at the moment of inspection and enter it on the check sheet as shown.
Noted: 11:03:42
